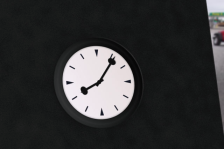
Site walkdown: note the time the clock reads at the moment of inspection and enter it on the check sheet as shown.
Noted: 8:06
